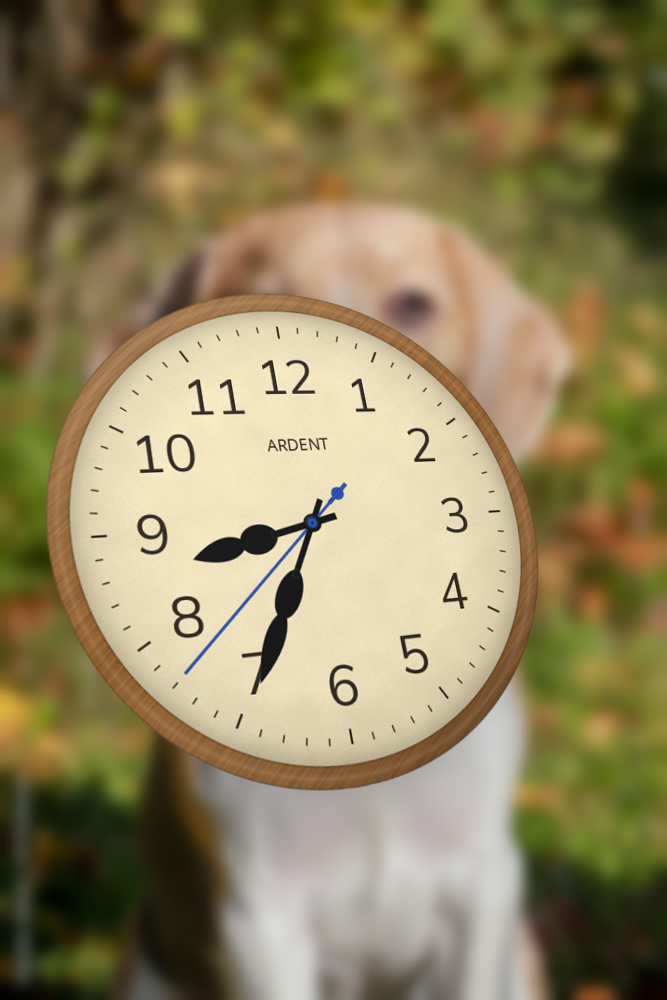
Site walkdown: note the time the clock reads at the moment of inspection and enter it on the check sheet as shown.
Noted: 8:34:38
